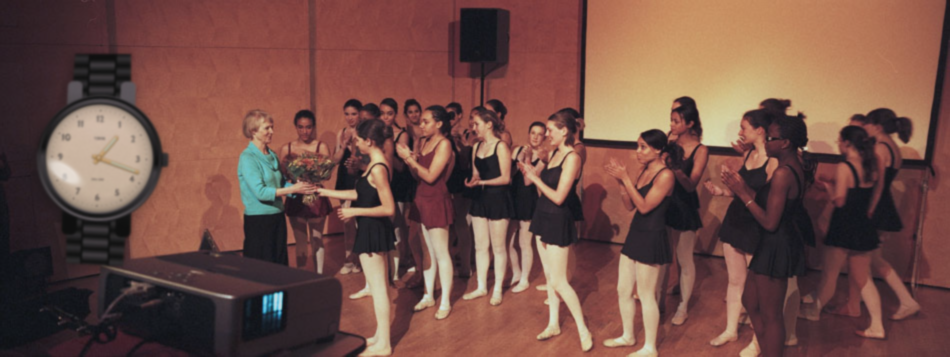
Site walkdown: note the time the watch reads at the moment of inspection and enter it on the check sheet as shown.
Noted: 1:18
